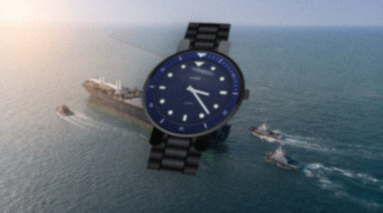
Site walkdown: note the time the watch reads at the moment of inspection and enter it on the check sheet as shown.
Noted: 3:23
